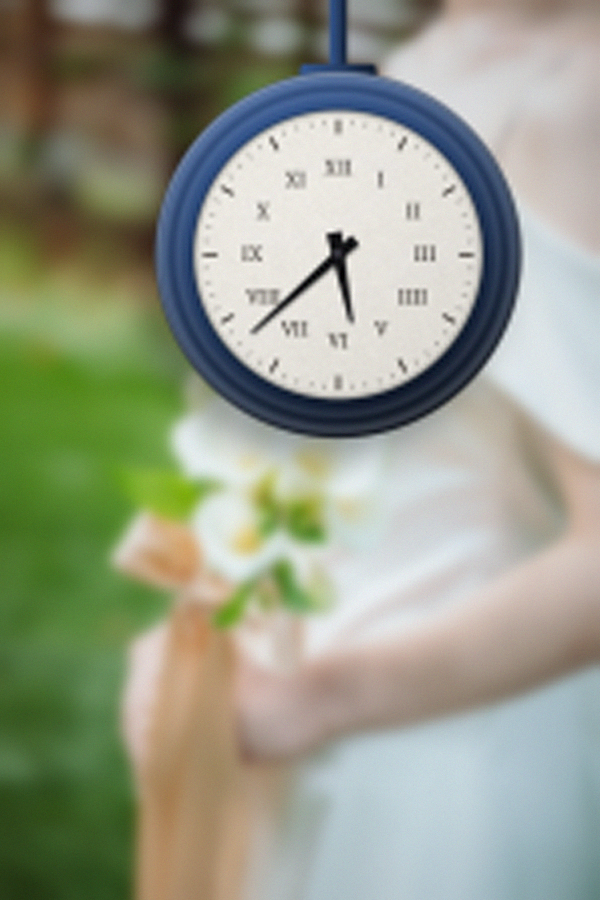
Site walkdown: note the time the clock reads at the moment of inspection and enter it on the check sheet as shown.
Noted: 5:38
